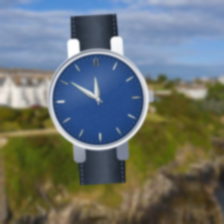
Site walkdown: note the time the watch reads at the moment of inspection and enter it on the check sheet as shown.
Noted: 11:51
